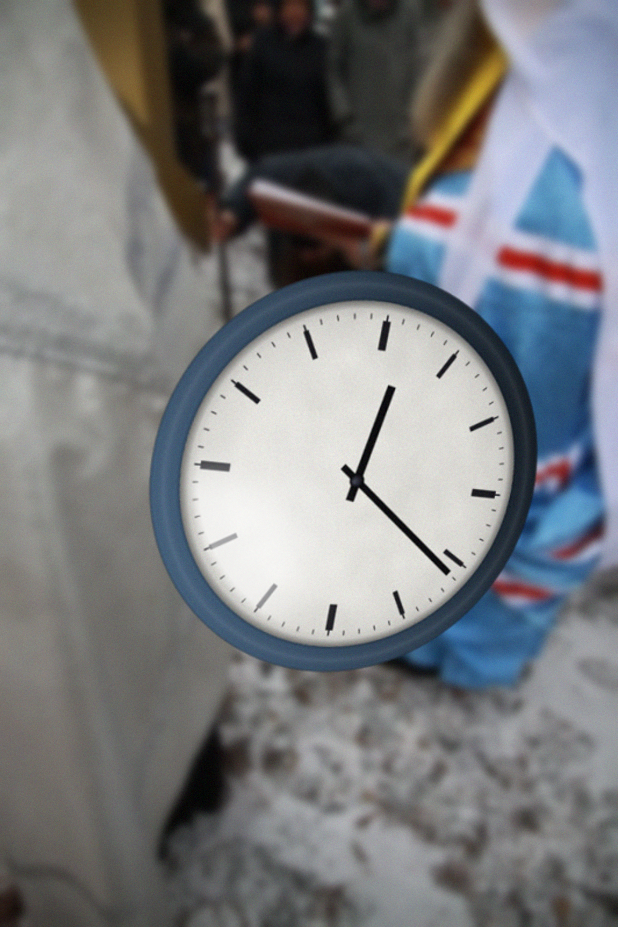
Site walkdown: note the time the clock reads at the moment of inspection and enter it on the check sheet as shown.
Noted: 12:21
